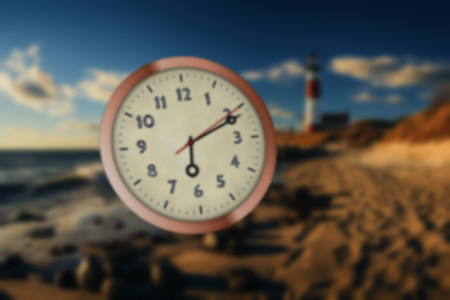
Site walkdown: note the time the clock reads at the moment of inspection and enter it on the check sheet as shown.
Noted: 6:11:10
